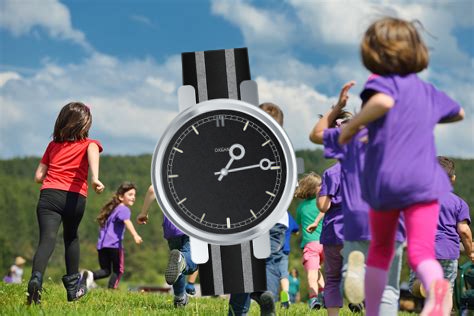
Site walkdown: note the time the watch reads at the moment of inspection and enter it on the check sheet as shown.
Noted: 1:14
